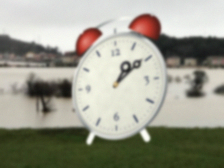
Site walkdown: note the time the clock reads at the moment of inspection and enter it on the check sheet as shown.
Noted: 1:09
